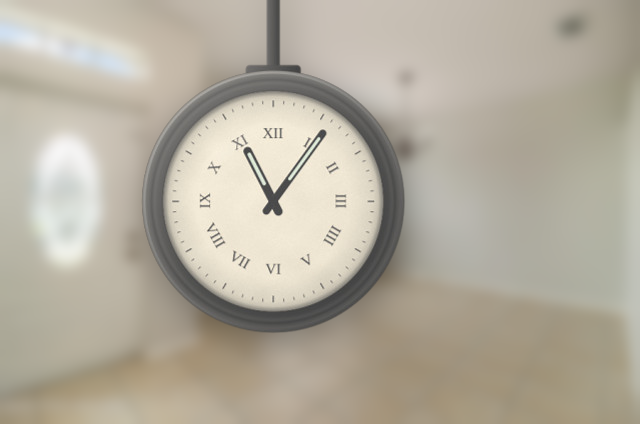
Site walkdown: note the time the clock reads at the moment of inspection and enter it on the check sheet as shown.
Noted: 11:06
